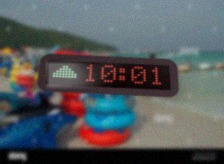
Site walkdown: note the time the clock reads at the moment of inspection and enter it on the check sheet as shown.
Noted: 10:01
